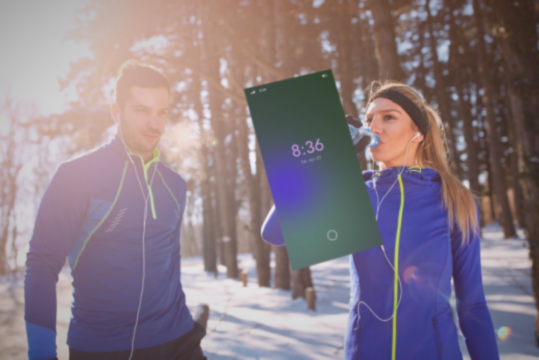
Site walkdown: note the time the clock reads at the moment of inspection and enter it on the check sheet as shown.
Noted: 8:36
